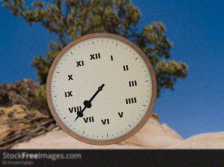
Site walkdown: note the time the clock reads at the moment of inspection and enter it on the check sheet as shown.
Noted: 7:38
